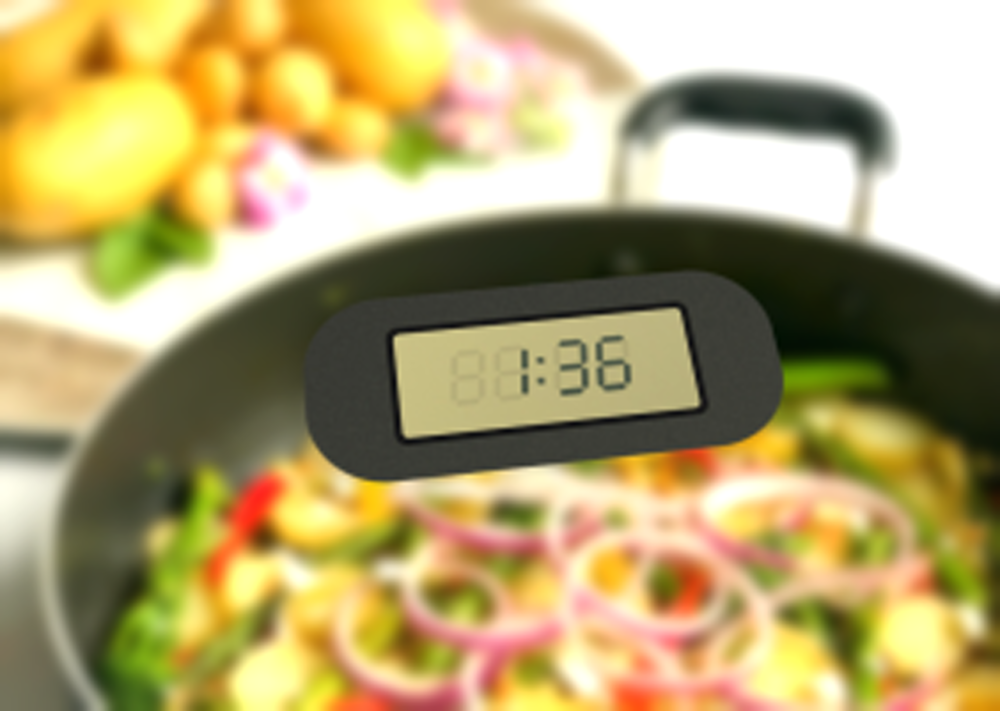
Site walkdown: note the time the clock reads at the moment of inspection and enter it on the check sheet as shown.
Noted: 1:36
